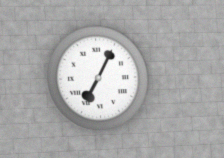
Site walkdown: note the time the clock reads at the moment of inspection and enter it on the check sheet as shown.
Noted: 7:05
